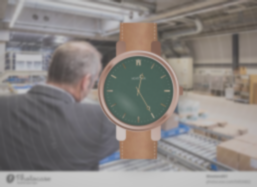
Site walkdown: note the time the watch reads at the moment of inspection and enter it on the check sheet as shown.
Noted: 12:25
